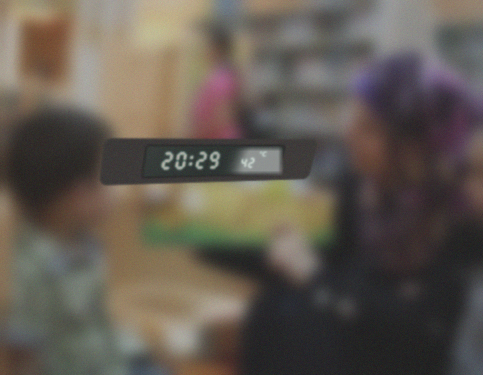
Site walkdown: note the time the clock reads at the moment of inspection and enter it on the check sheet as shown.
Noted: 20:29
